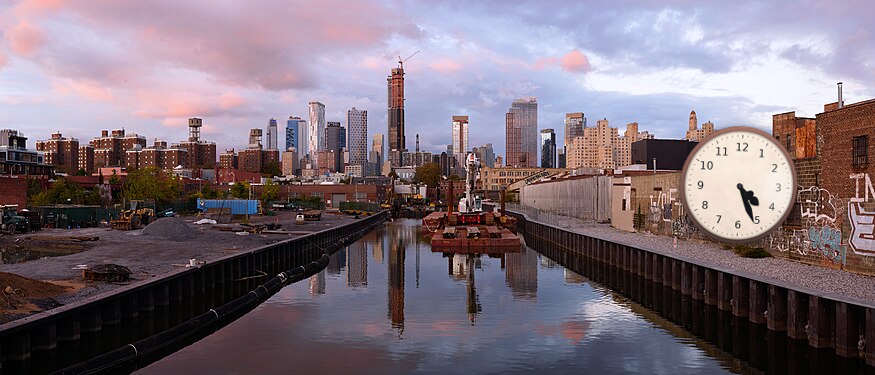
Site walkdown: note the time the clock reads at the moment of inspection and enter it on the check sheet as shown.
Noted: 4:26
